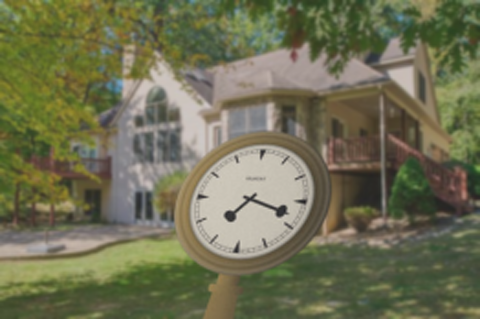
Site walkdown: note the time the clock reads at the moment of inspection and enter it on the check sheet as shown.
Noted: 7:18
